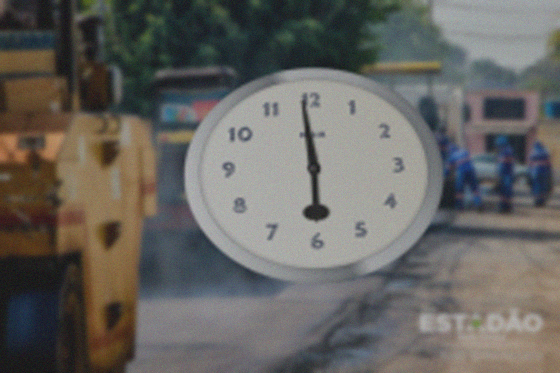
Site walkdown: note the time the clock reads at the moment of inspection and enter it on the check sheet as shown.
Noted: 5:59
